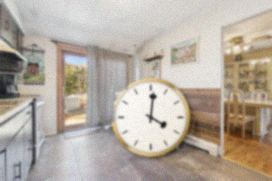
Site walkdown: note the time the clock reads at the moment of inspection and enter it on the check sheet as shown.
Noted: 4:01
